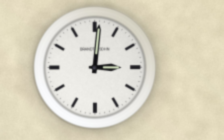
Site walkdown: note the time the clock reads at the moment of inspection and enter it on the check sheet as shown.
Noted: 3:01
